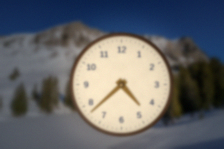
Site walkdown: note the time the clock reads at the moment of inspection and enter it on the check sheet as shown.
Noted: 4:38
